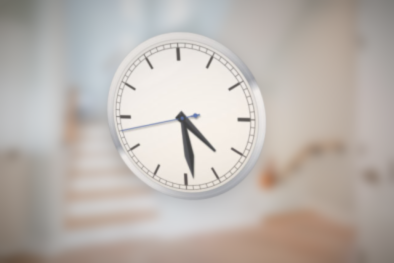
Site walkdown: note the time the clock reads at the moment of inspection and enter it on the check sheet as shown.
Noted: 4:28:43
